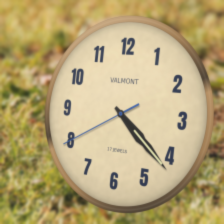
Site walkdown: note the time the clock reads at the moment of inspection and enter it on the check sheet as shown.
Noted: 4:21:40
